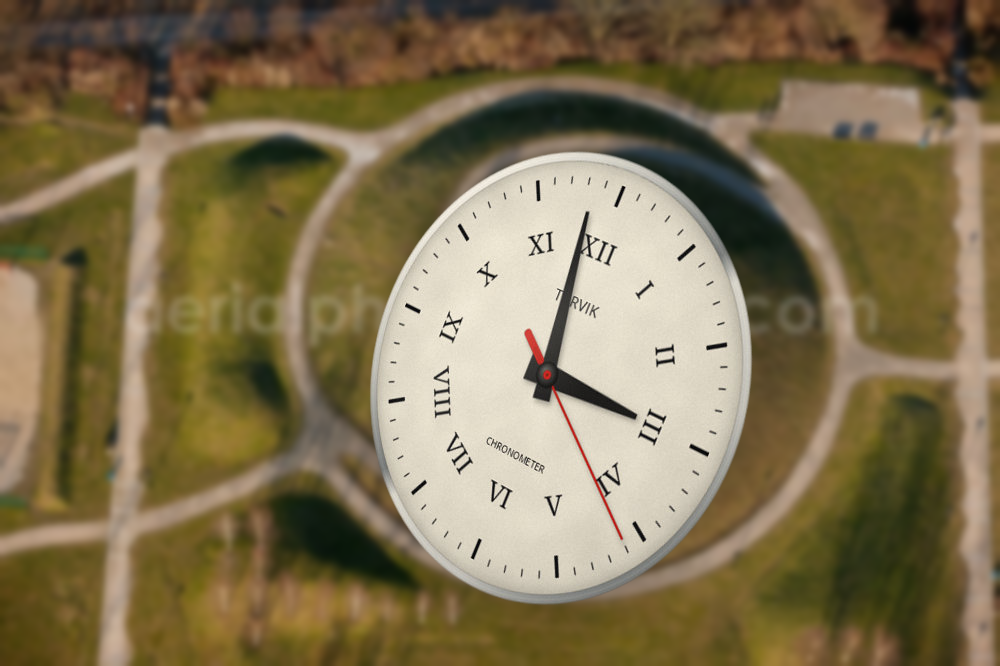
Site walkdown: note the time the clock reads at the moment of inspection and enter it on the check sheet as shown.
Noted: 2:58:21
